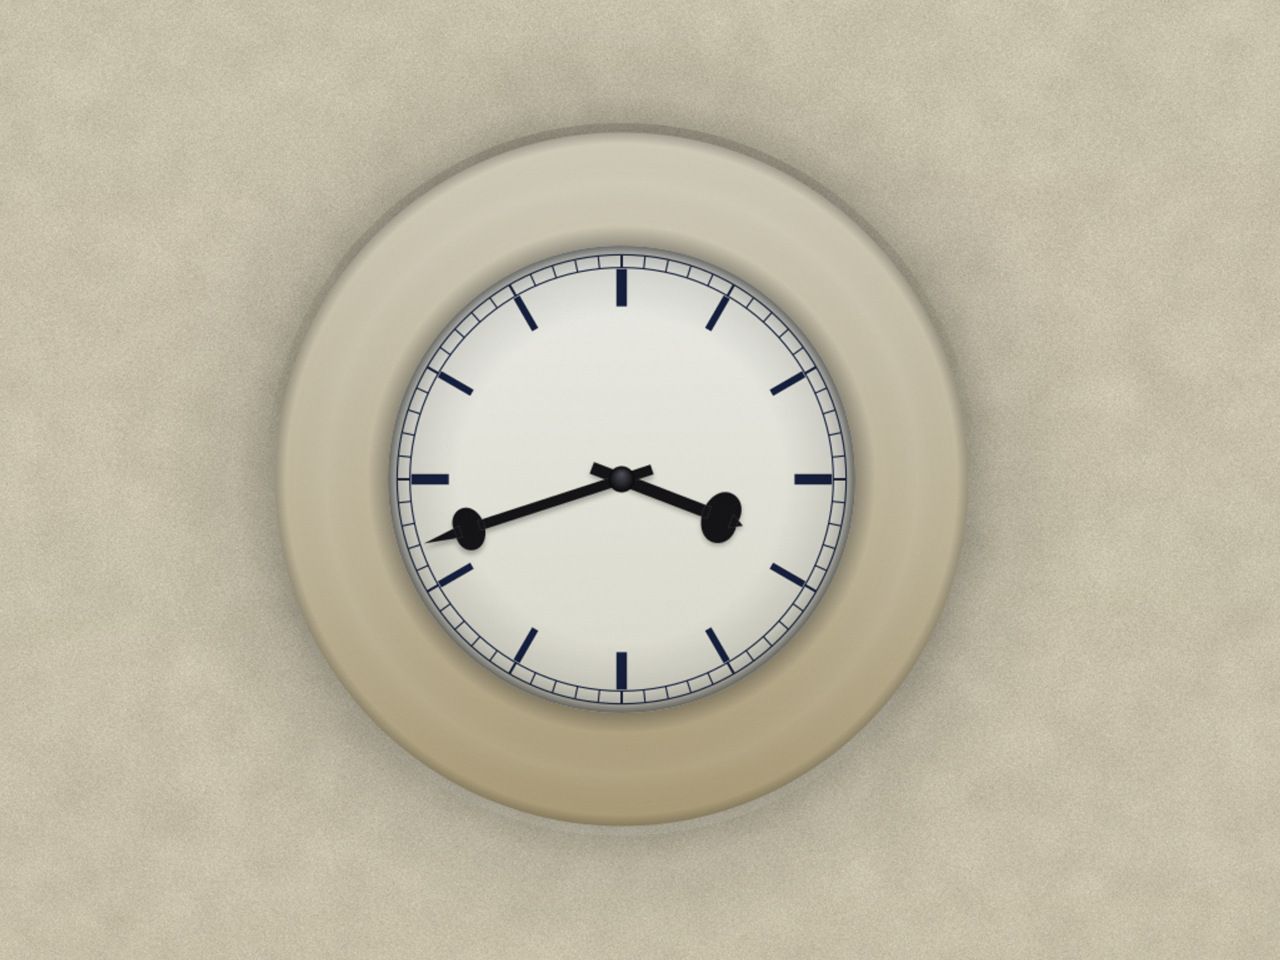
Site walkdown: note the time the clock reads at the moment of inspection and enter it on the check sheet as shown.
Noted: 3:42
